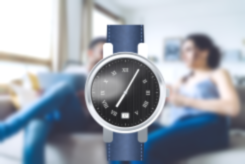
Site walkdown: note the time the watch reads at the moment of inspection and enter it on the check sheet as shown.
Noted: 7:05
